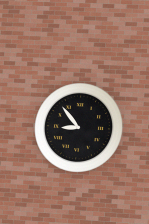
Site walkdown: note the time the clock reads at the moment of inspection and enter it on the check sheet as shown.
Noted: 8:53
